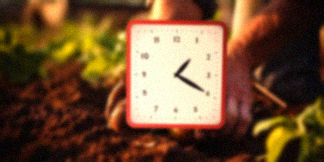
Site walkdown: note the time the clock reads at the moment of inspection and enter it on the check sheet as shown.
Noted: 1:20
